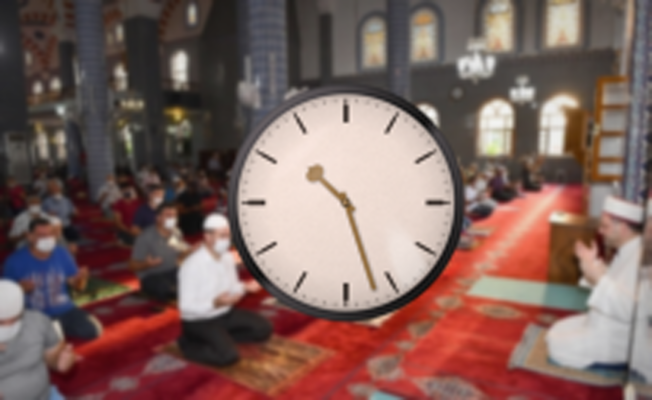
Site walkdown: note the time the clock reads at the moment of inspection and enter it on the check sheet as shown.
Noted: 10:27
